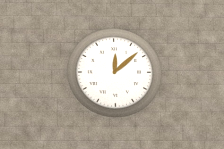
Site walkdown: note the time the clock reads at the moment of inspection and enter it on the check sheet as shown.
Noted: 12:08
